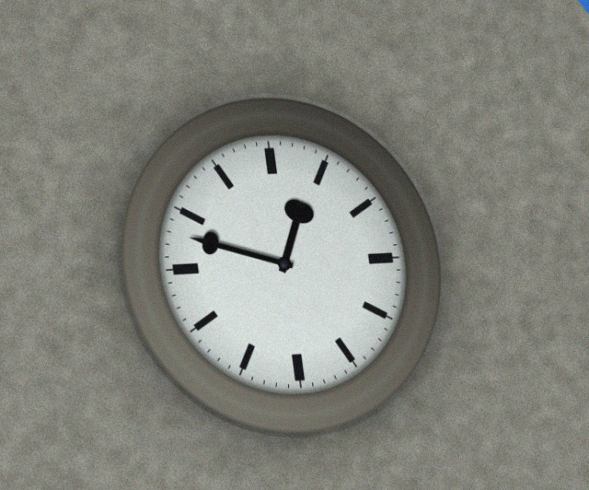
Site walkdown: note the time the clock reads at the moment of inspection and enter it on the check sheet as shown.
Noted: 12:48
